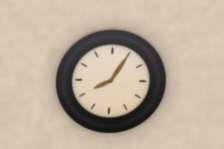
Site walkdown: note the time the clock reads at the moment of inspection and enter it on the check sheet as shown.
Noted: 8:05
